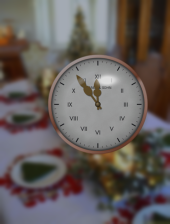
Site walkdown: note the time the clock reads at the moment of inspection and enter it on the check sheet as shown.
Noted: 11:54
